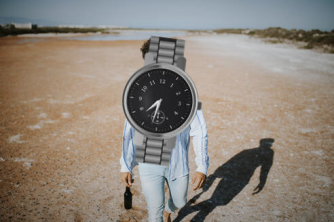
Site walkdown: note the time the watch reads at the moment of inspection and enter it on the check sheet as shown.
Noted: 7:32
